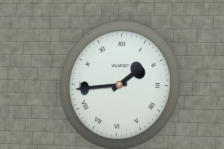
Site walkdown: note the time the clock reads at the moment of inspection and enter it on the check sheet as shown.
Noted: 1:44
